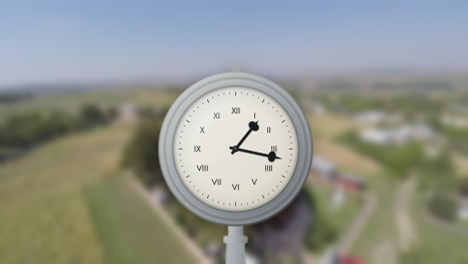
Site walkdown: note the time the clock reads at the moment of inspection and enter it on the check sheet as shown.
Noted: 1:17
